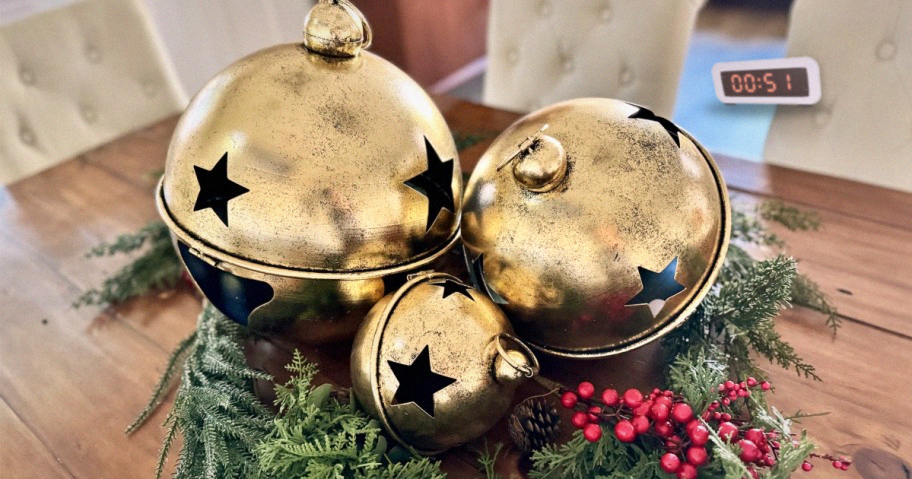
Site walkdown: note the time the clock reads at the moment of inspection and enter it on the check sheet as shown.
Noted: 0:51
